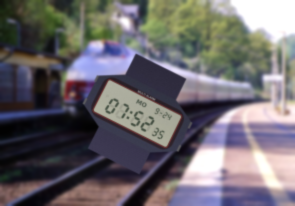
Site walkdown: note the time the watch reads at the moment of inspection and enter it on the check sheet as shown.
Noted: 7:52:35
